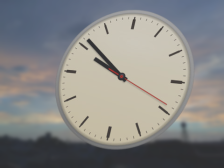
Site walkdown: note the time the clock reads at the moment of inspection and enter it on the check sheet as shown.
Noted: 9:51:19
